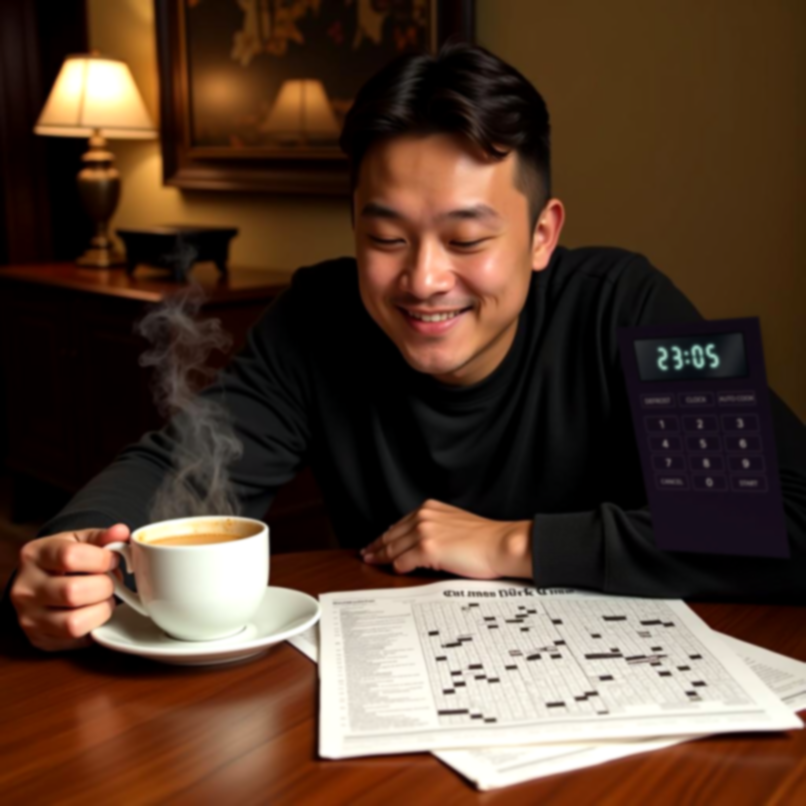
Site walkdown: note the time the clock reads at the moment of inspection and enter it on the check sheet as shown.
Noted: 23:05
